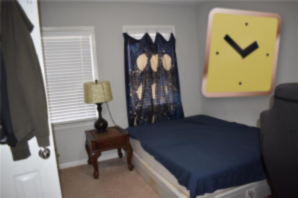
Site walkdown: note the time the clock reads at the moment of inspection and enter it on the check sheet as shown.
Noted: 1:51
